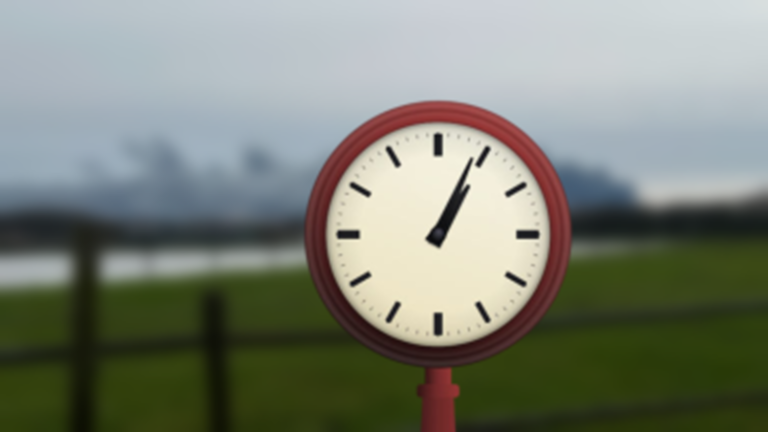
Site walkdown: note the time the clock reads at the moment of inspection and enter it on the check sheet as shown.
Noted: 1:04
